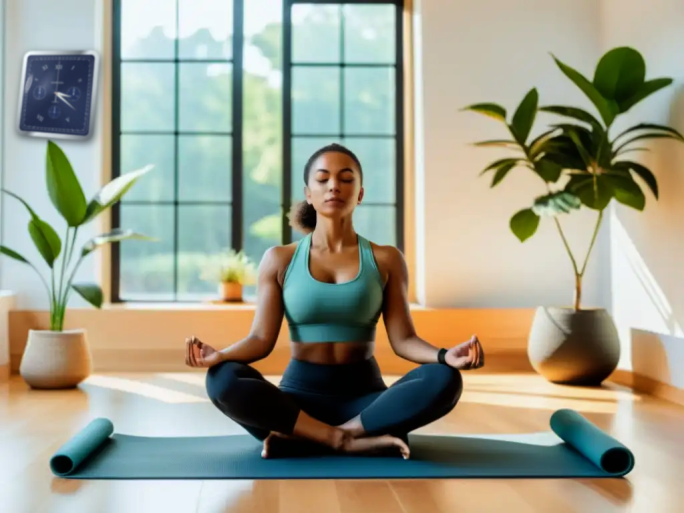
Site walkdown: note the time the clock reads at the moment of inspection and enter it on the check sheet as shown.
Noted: 3:21
